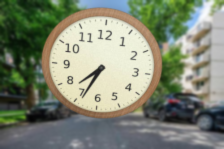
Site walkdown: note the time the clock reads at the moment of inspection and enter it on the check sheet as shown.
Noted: 7:34
